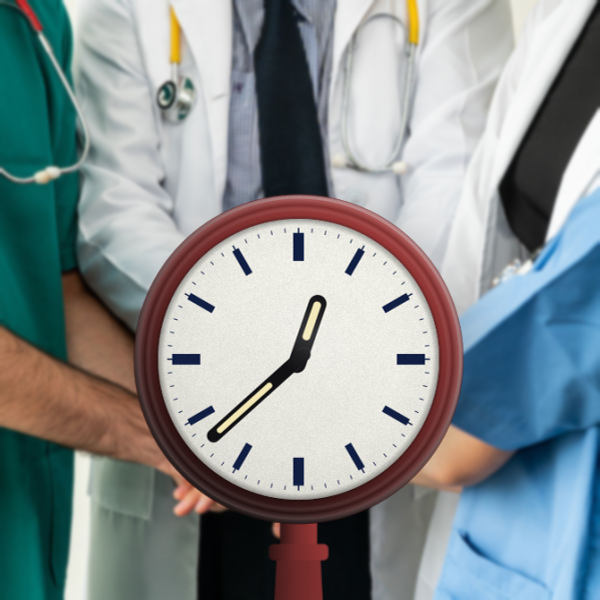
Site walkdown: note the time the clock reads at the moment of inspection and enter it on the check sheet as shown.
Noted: 12:38
